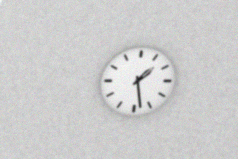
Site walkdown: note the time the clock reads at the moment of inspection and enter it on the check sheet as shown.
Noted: 1:28
